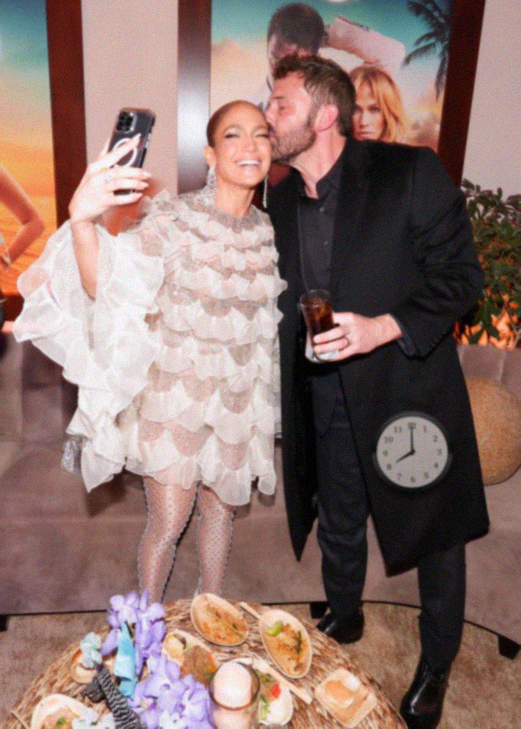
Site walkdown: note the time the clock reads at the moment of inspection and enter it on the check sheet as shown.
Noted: 8:00
